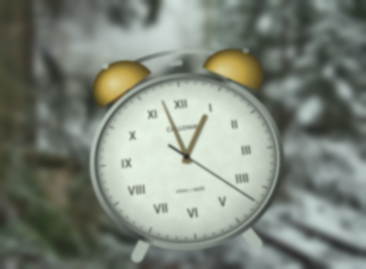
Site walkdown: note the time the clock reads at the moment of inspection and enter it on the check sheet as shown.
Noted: 12:57:22
